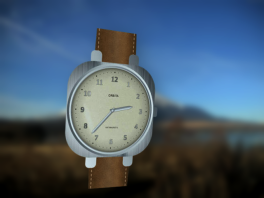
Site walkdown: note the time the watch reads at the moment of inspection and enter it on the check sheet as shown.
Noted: 2:37
